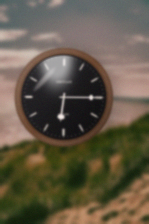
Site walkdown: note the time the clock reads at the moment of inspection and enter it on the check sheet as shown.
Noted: 6:15
